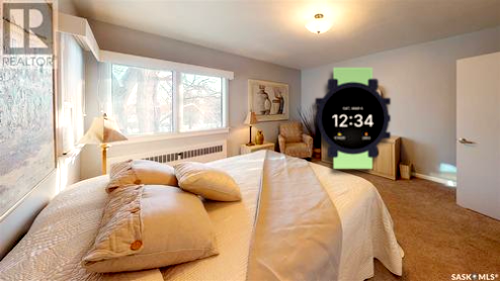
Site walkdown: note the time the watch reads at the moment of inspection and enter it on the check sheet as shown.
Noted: 12:34
